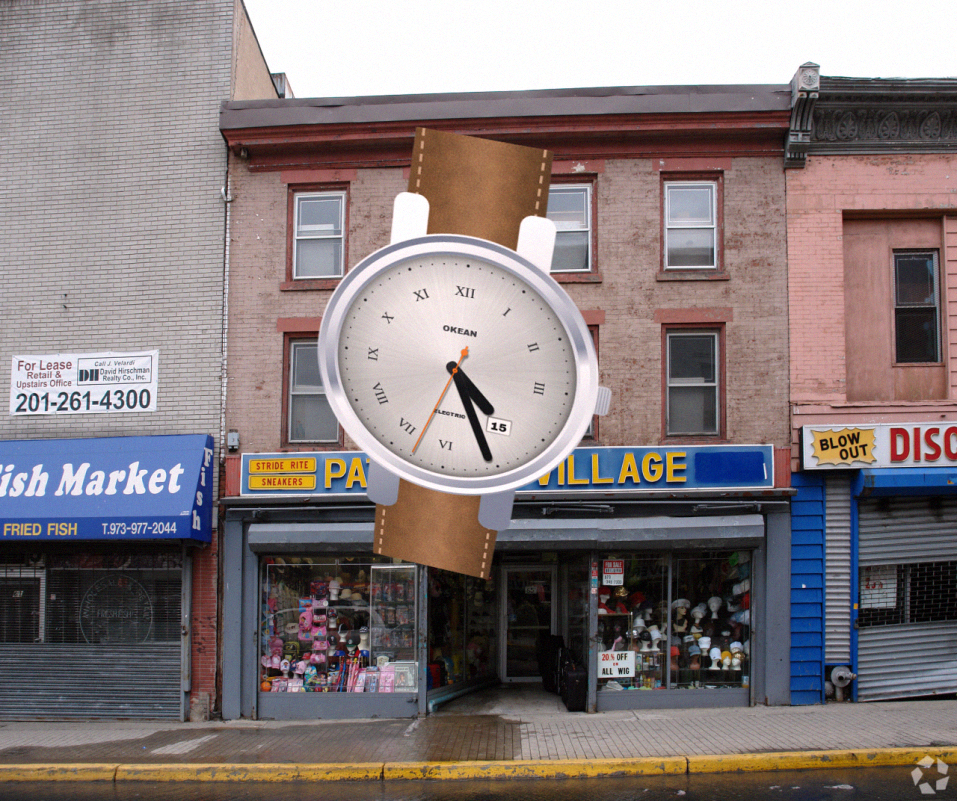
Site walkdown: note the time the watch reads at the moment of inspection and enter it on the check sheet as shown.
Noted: 4:25:33
